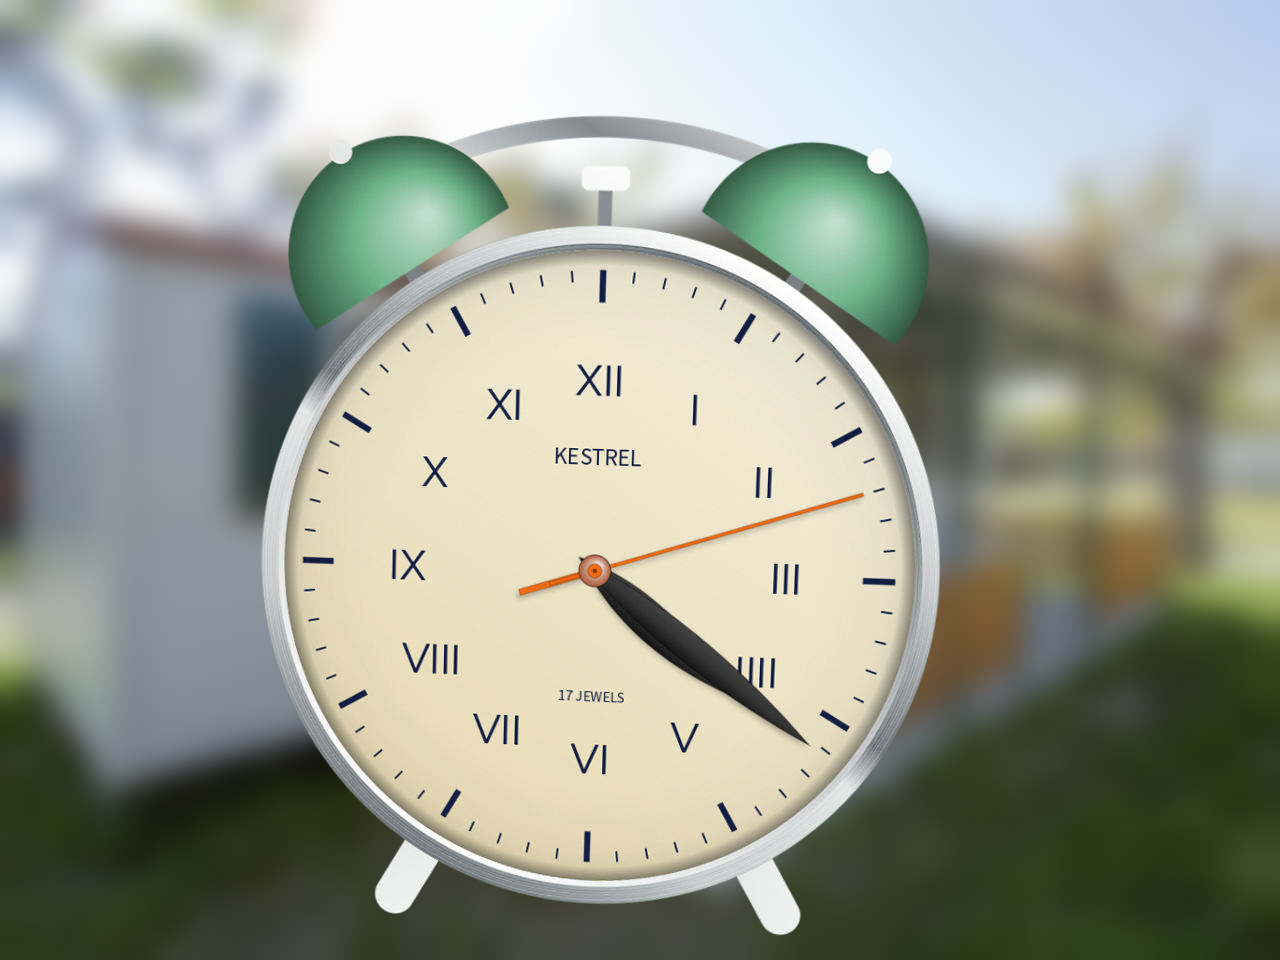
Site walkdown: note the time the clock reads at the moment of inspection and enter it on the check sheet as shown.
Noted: 4:21:12
